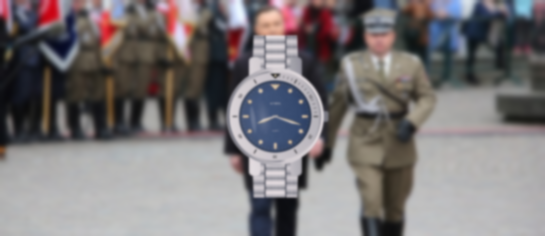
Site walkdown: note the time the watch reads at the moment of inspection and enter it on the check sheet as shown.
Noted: 8:18
